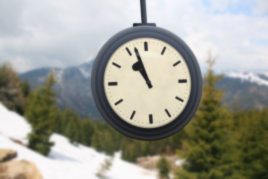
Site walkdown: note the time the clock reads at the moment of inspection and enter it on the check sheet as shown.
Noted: 10:57
